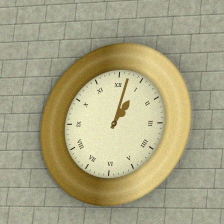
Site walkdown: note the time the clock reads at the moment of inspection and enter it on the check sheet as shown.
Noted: 1:02
